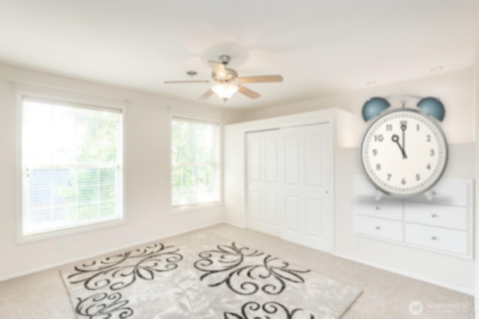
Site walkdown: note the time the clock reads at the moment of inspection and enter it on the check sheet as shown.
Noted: 11:00
